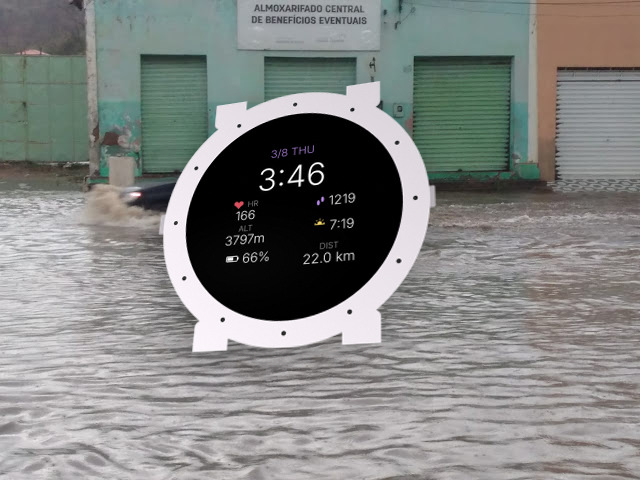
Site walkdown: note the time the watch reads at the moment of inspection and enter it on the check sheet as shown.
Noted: 3:46
